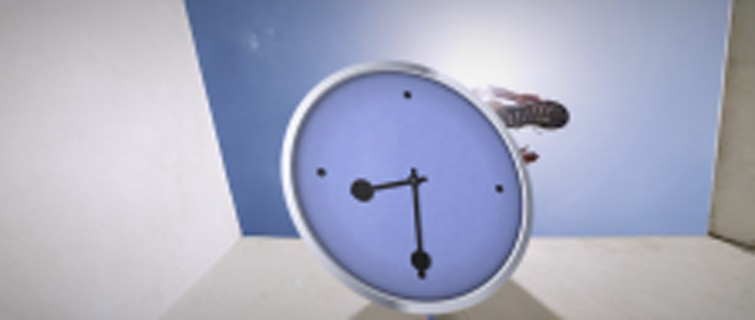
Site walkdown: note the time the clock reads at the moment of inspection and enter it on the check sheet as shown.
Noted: 8:30
